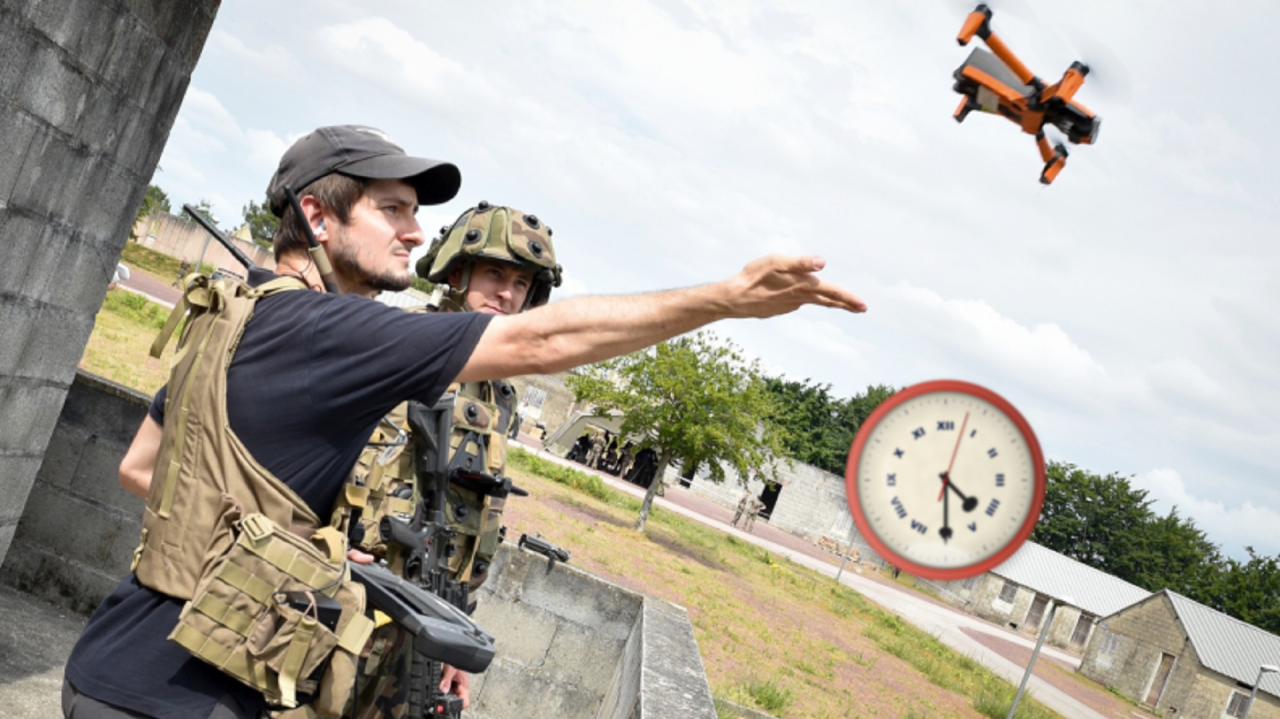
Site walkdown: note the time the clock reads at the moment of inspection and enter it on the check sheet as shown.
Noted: 4:30:03
